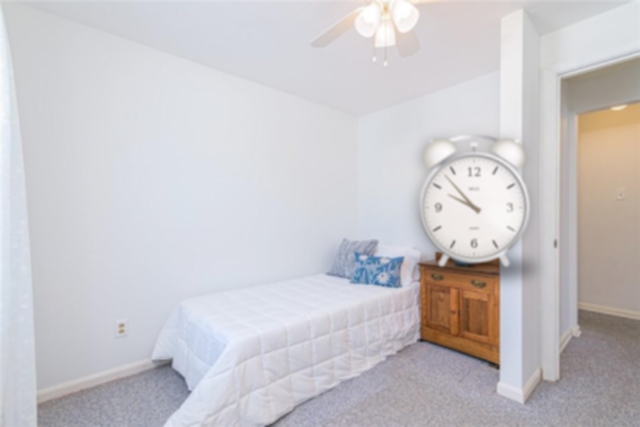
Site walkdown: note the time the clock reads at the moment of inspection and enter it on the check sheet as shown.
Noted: 9:53
